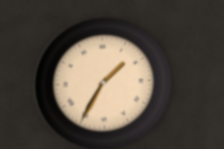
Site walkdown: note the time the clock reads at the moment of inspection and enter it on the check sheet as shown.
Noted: 1:35
